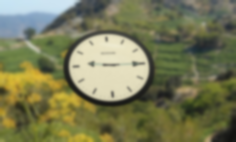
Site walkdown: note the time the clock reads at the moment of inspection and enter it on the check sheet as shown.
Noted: 9:15
